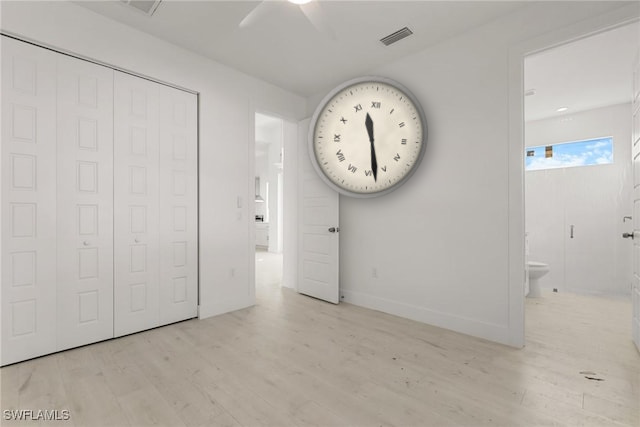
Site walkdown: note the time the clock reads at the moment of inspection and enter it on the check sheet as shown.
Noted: 11:28
